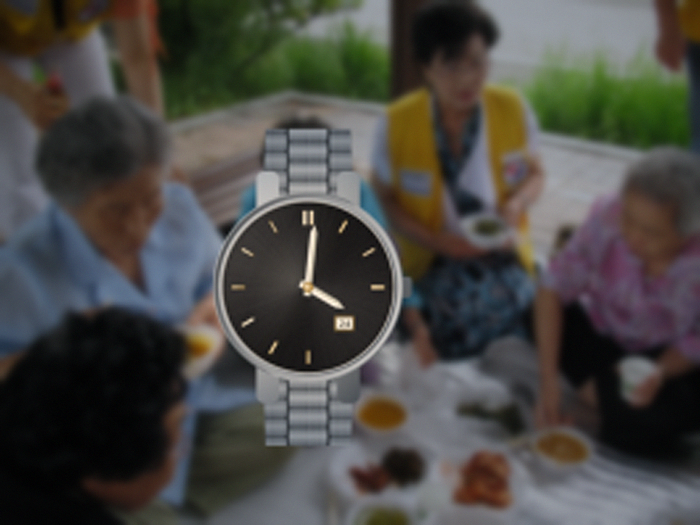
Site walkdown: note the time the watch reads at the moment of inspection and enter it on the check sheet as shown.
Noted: 4:01
